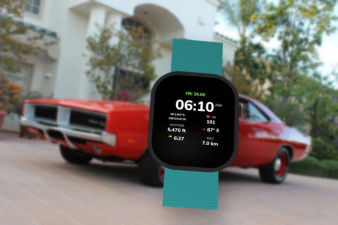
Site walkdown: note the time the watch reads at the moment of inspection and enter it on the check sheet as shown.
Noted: 6:10
